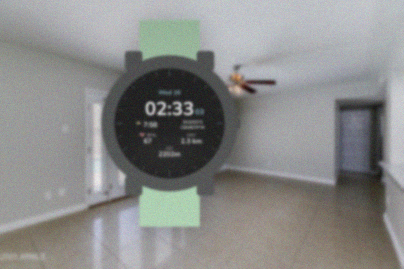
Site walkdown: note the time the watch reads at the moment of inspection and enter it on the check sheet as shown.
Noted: 2:33
